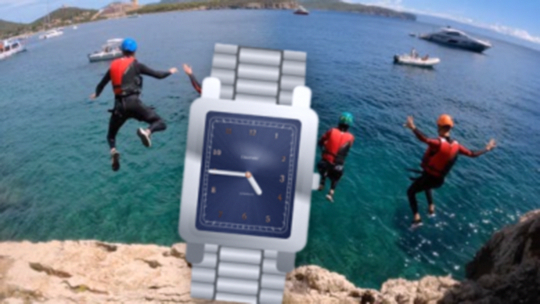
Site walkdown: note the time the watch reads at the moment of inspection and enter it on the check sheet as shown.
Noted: 4:45
